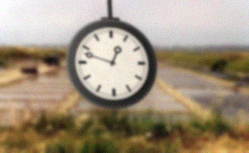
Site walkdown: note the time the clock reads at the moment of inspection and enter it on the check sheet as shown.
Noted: 12:48
